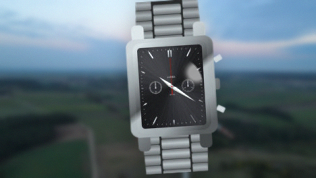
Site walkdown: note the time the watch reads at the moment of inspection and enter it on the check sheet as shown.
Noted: 10:21
